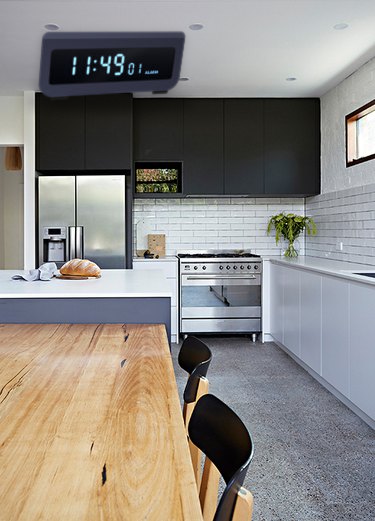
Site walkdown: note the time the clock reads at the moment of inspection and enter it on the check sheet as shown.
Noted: 11:49:01
